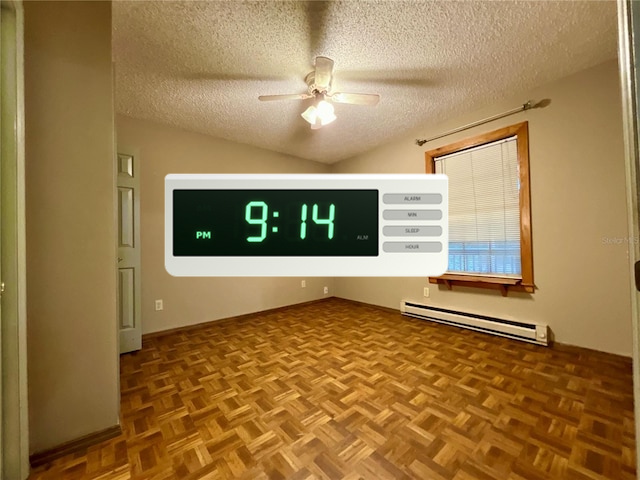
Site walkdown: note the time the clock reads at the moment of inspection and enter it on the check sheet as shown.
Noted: 9:14
